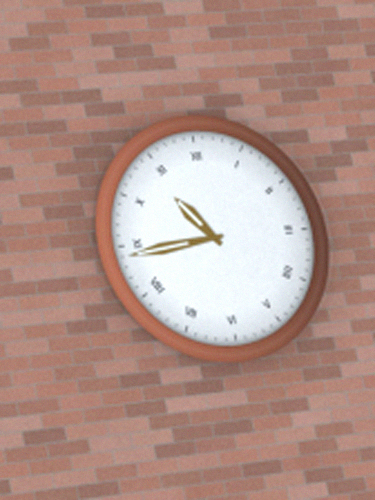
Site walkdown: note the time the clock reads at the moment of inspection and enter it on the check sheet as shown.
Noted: 10:44
